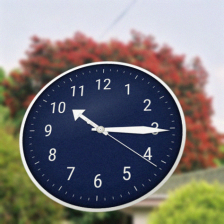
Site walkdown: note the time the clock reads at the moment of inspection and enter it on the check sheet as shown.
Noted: 10:15:21
